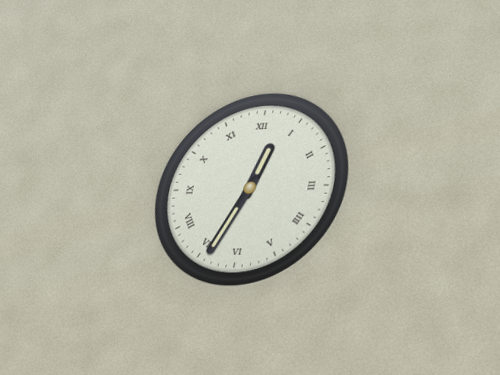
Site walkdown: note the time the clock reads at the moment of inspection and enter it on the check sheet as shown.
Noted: 12:34
